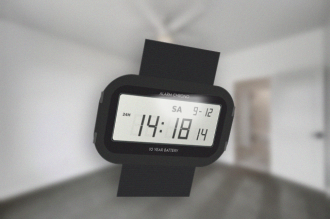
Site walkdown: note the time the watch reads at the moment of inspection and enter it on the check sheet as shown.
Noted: 14:18:14
